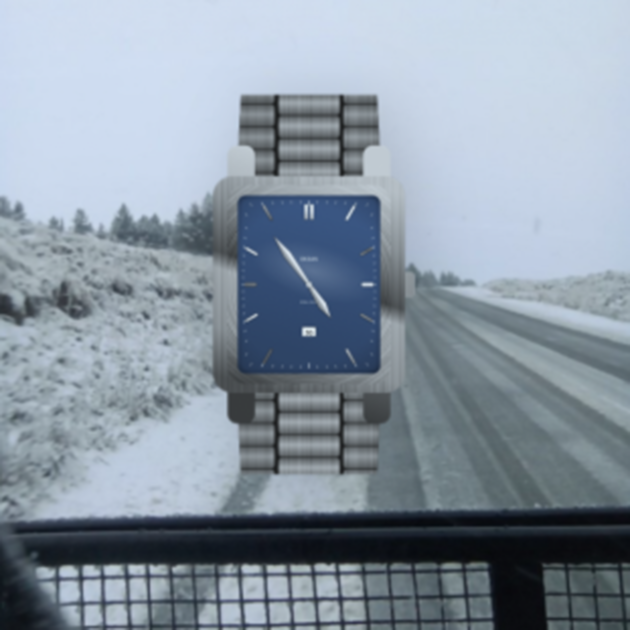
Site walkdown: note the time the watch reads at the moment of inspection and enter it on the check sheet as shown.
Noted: 4:54
